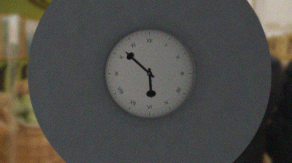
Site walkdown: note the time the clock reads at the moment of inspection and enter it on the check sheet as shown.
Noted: 5:52
